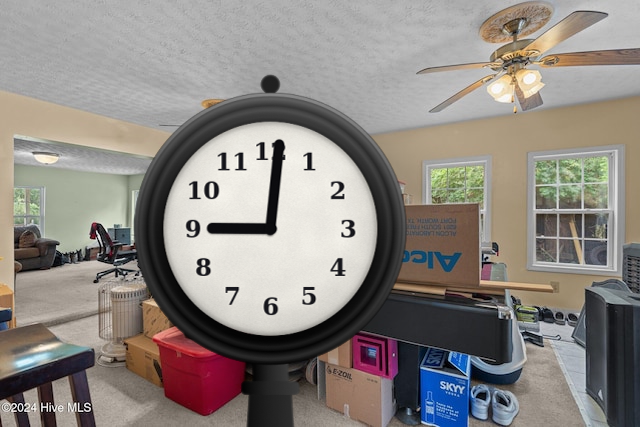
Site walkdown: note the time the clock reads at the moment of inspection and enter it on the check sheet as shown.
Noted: 9:01
